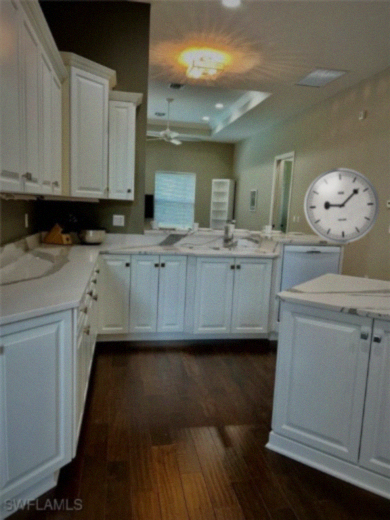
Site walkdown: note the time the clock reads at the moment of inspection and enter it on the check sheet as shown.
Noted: 9:08
